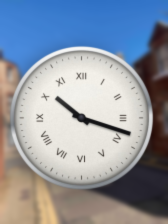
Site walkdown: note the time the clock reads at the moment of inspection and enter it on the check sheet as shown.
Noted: 10:18
